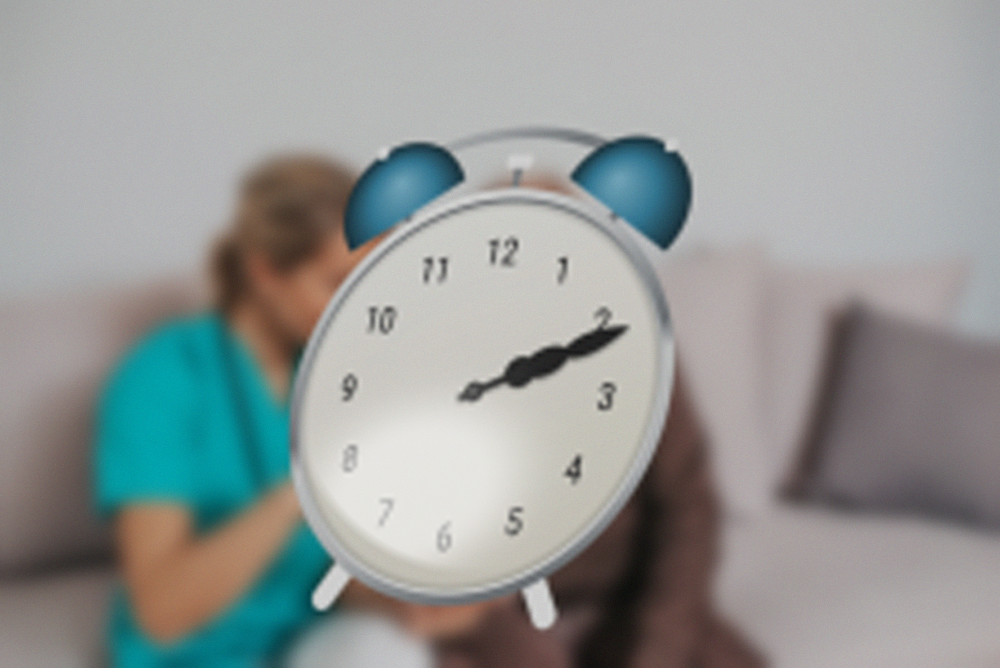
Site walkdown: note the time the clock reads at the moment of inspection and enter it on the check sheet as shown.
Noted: 2:11
